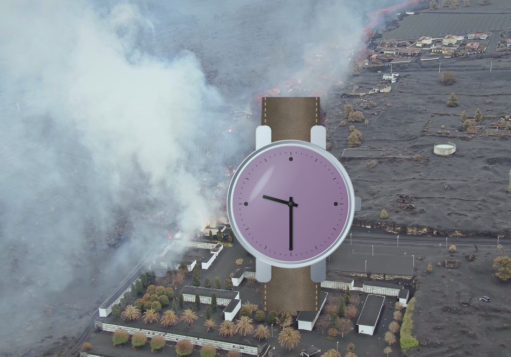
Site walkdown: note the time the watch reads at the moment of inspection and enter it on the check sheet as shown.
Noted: 9:30
